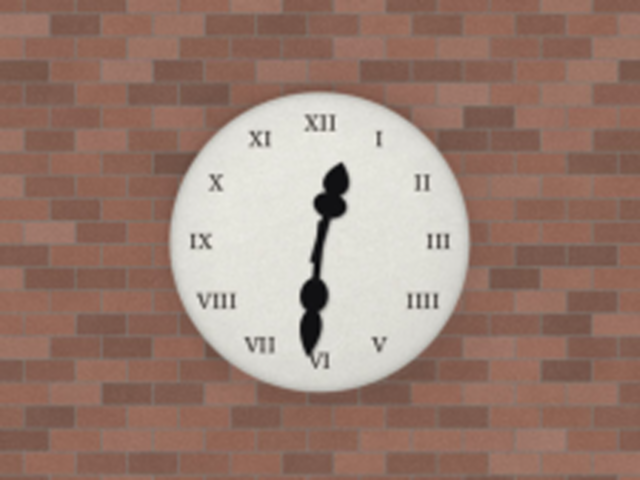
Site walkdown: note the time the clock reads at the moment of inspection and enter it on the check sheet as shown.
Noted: 12:31
